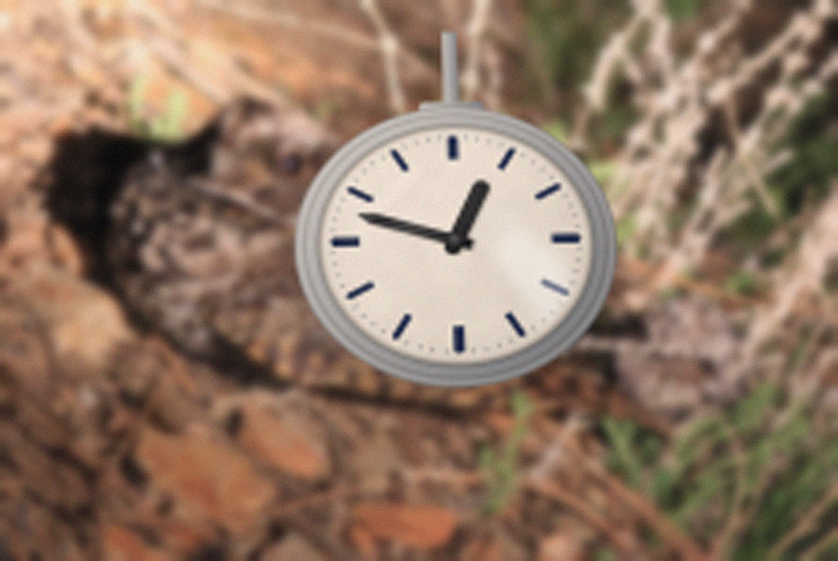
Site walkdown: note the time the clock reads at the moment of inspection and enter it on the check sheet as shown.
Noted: 12:48
